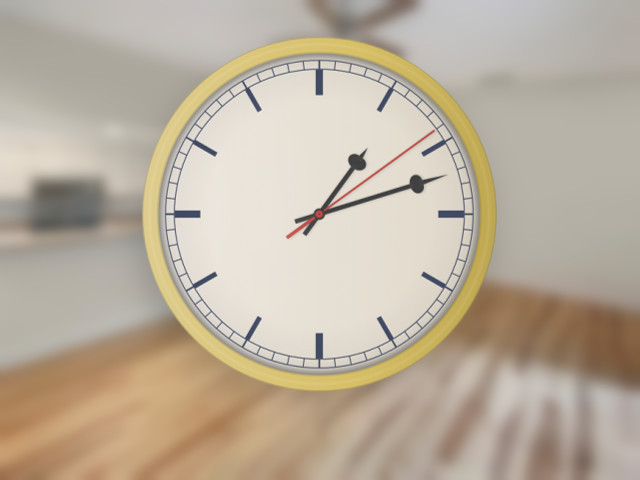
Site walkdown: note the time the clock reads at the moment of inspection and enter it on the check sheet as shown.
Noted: 1:12:09
